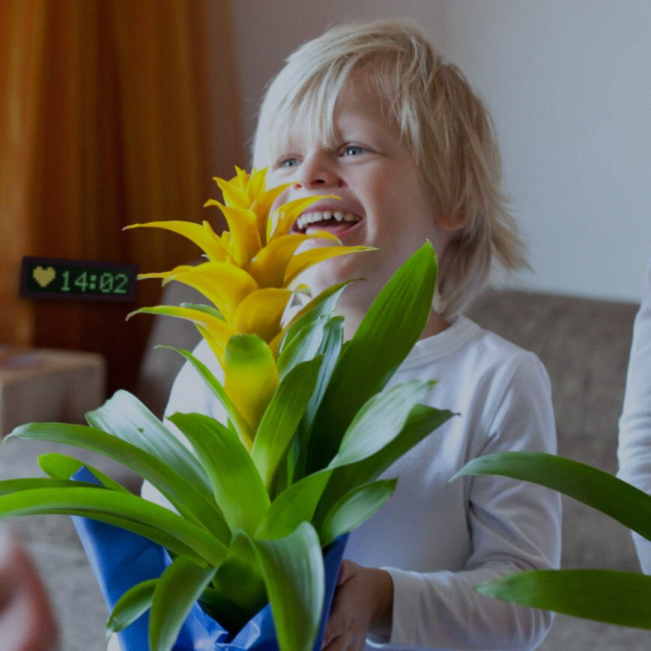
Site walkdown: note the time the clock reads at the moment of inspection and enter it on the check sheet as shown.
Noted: 14:02
